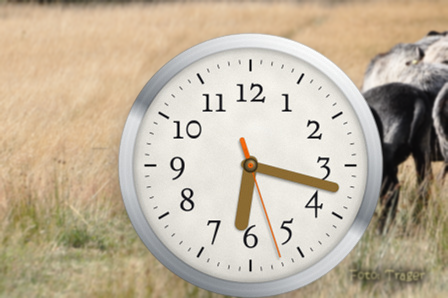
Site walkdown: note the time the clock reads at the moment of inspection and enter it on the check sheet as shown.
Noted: 6:17:27
